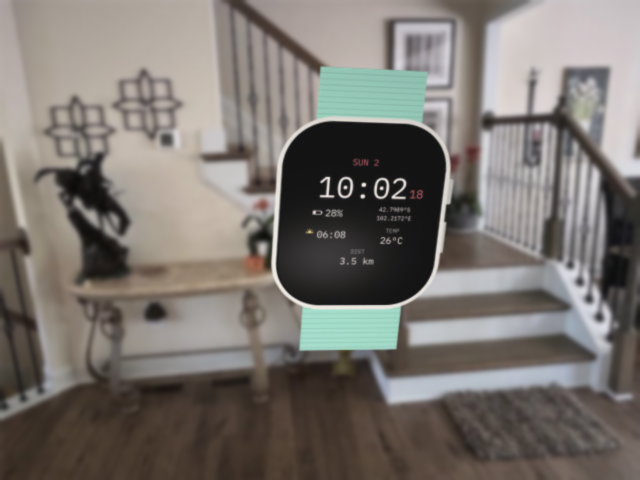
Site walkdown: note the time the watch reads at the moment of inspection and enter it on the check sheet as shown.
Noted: 10:02:18
